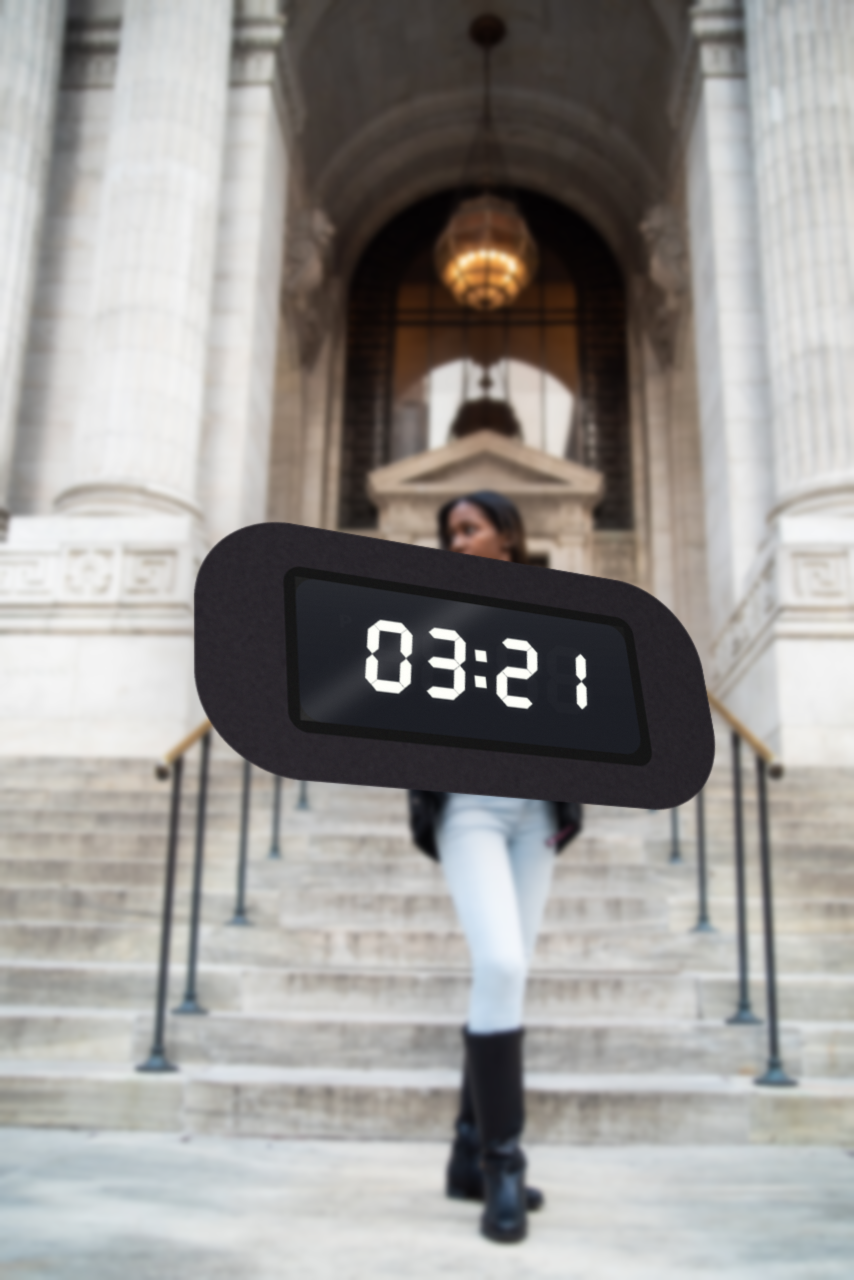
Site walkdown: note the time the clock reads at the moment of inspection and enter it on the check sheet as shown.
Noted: 3:21
